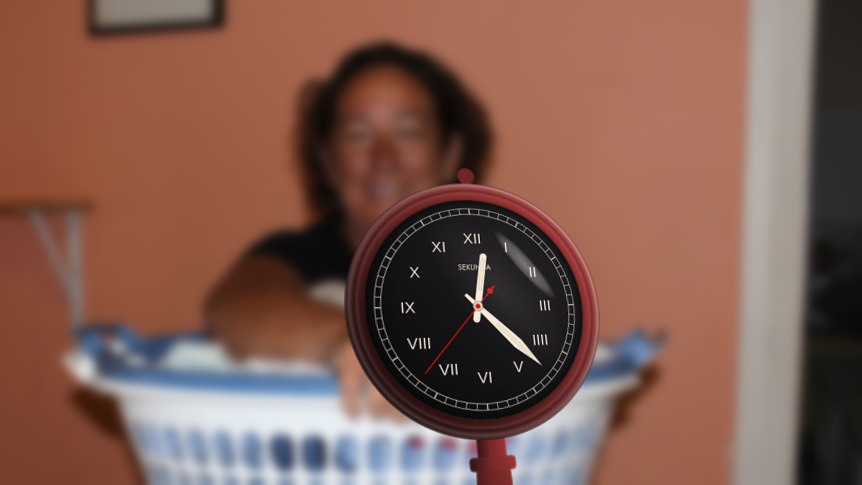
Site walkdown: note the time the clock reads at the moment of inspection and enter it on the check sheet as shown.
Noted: 12:22:37
